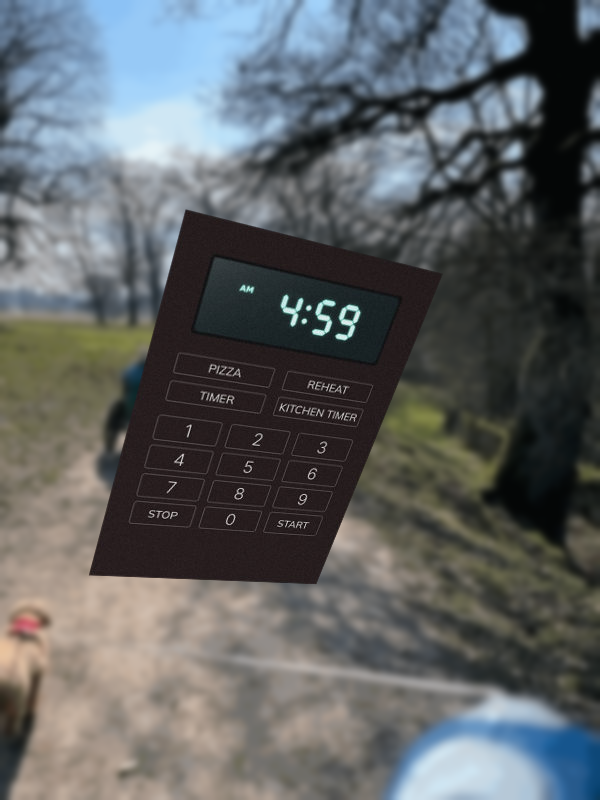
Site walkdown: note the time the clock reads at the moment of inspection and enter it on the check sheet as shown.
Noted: 4:59
